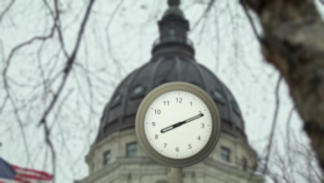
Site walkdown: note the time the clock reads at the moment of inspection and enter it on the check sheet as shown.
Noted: 8:11
